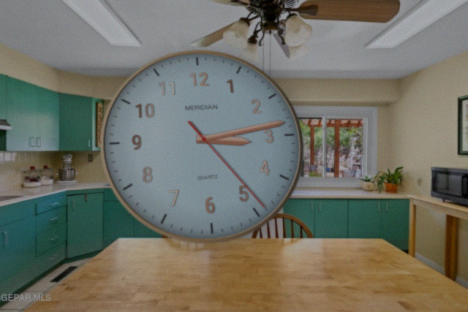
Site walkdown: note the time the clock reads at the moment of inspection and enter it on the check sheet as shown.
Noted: 3:13:24
